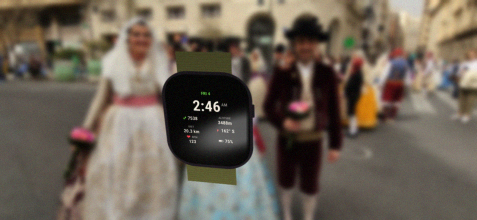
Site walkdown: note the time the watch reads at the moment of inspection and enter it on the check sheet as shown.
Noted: 2:46
